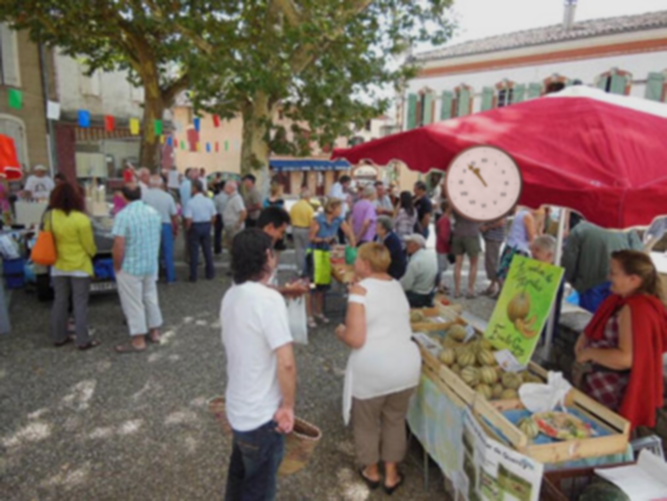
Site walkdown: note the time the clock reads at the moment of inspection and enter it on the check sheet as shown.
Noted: 10:53
